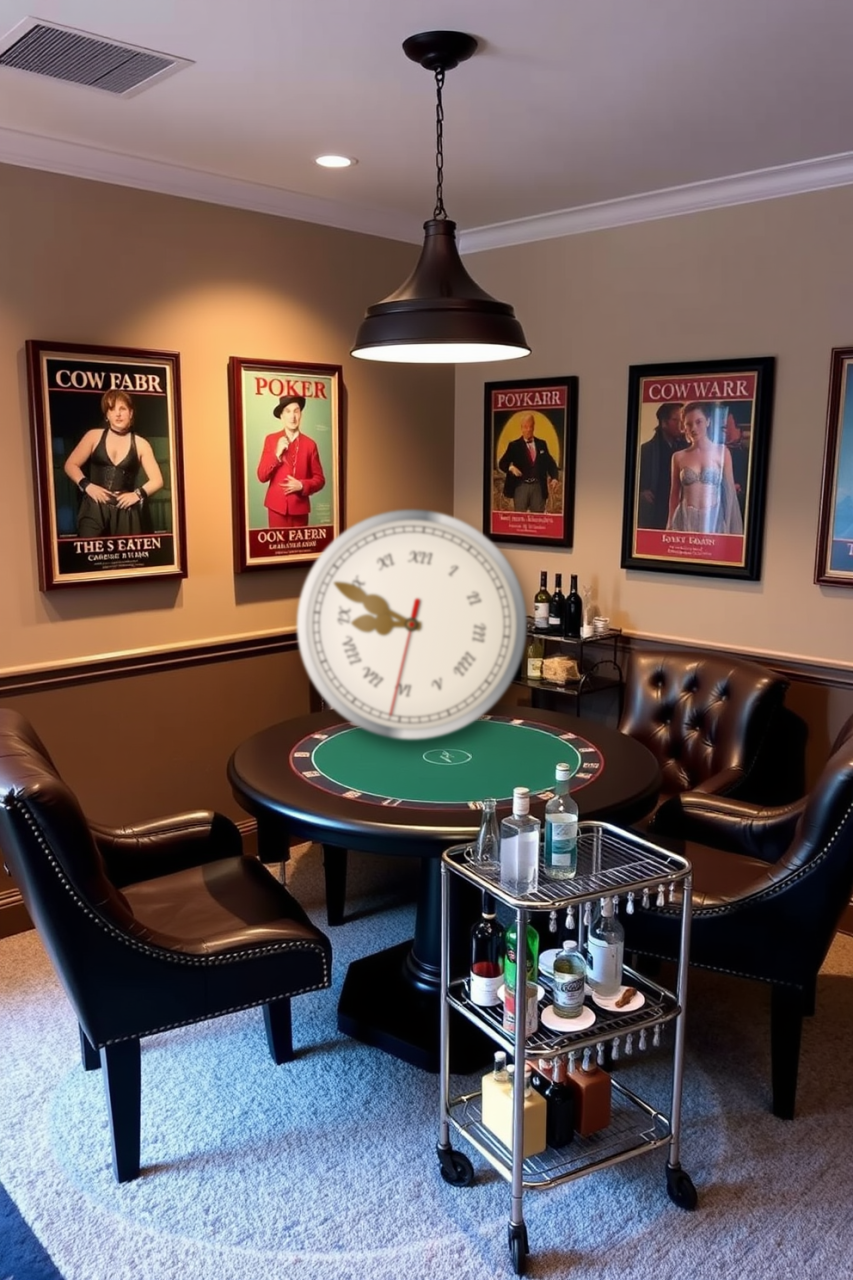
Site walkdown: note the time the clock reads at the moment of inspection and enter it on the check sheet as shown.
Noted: 8:48:31
